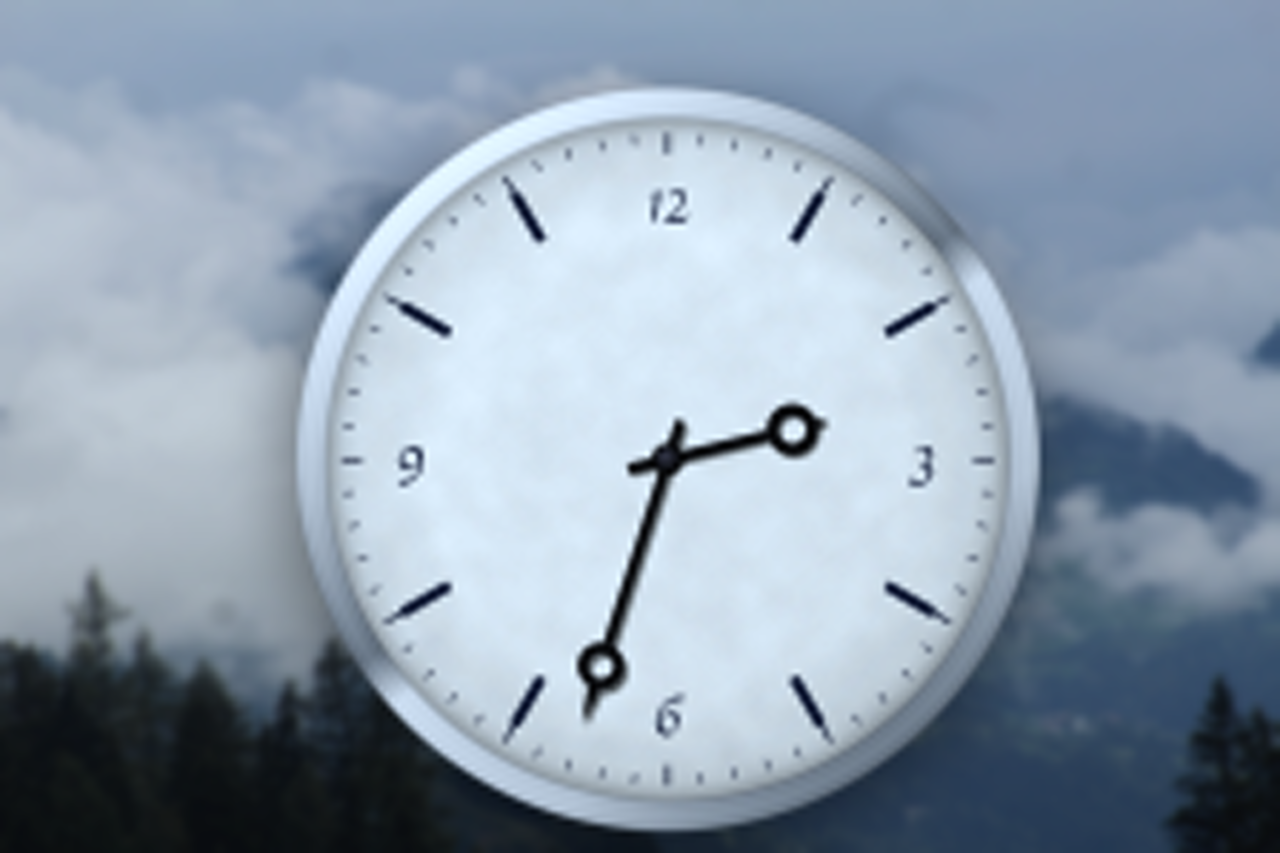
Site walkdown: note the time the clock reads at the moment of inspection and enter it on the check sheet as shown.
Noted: 2:33
